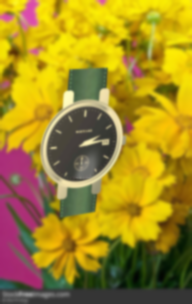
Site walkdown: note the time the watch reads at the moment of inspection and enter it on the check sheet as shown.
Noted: 2:14
